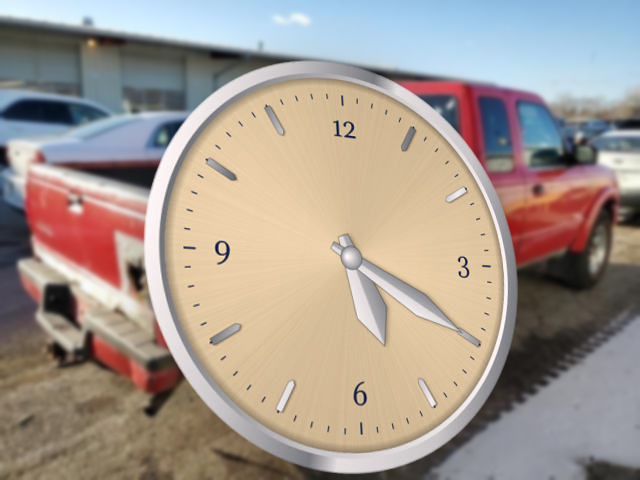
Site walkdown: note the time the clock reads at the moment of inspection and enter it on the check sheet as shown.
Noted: 5:20
